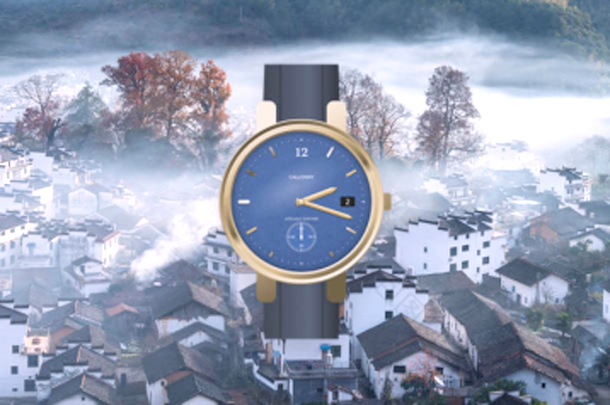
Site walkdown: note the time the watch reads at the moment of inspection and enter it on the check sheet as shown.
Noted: 2:18
